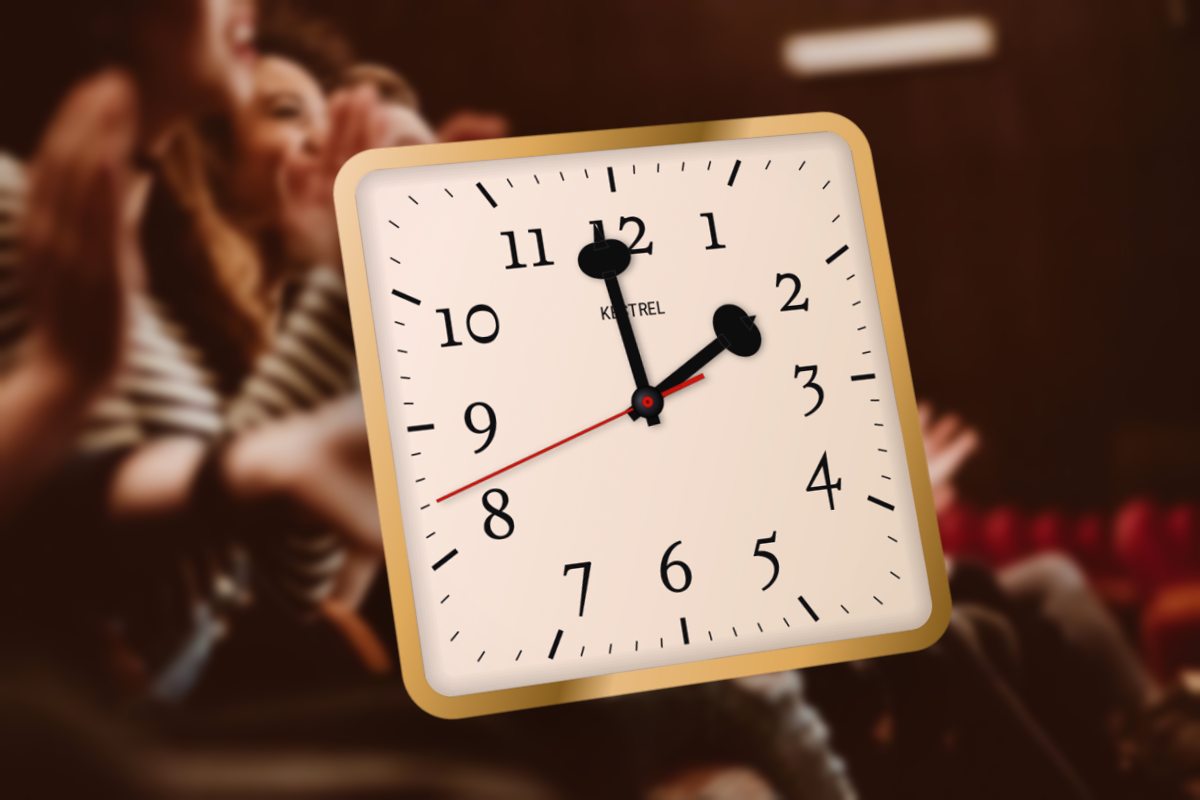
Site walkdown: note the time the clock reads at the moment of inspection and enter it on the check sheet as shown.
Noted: 1:58:42
